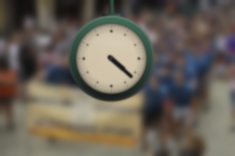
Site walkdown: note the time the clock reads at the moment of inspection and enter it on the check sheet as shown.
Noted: 4:22
